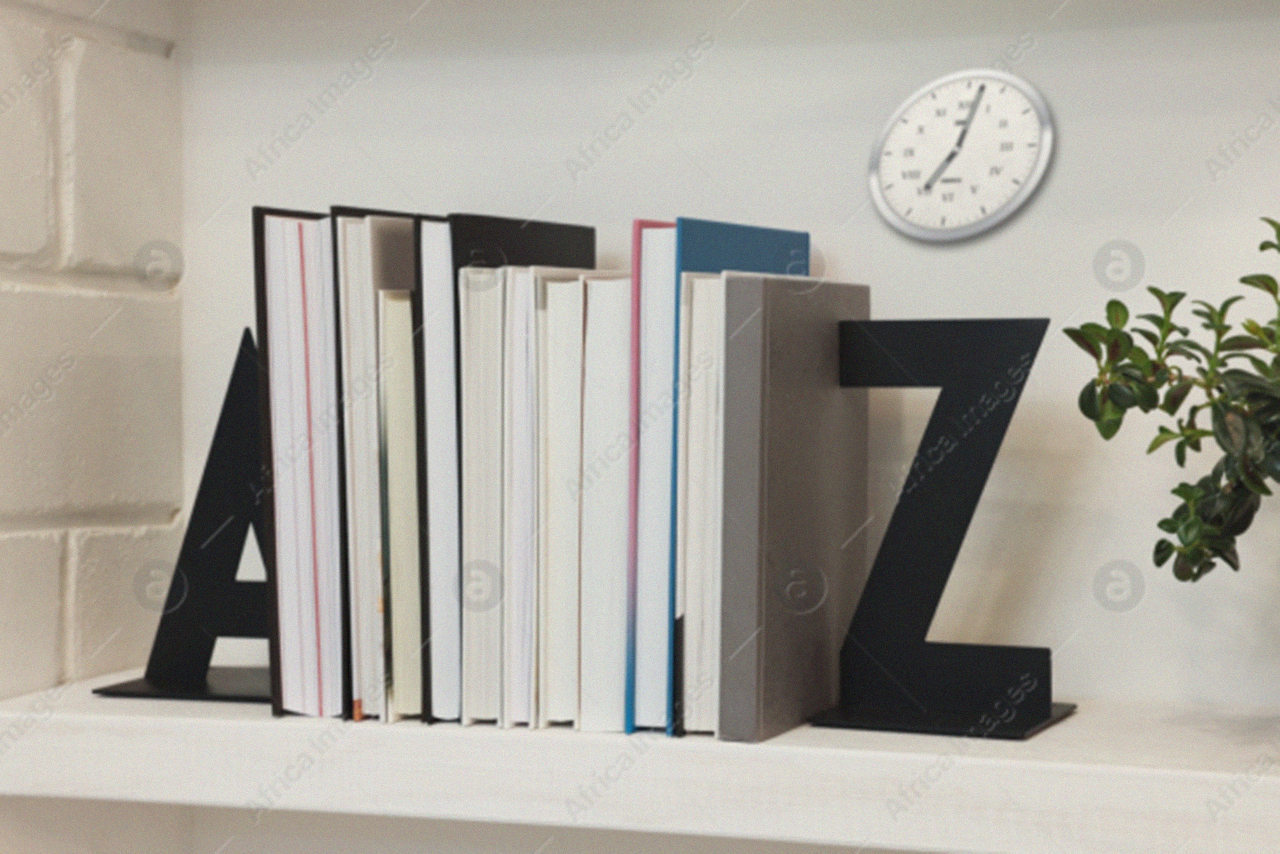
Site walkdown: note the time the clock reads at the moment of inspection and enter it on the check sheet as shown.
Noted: 7:02
